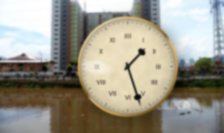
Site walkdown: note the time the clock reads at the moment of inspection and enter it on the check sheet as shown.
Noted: 1:27
